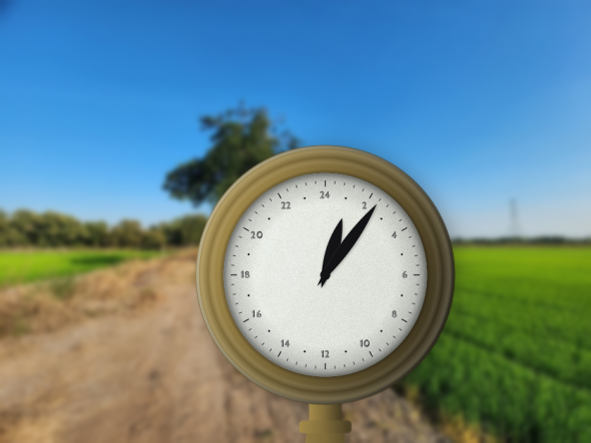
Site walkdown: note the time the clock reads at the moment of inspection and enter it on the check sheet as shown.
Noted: 1:06
